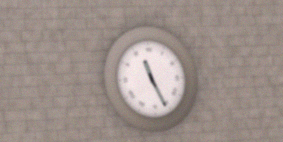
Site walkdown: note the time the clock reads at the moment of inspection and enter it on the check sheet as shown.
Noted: 11:26
